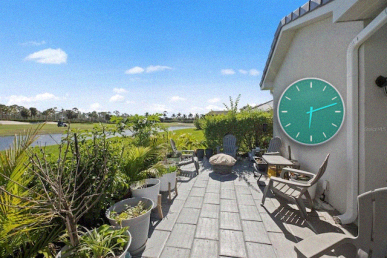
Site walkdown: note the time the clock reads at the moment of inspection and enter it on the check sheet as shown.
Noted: 6:12
